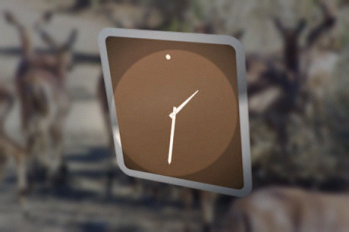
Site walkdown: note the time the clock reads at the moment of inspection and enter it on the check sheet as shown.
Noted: 1:32
